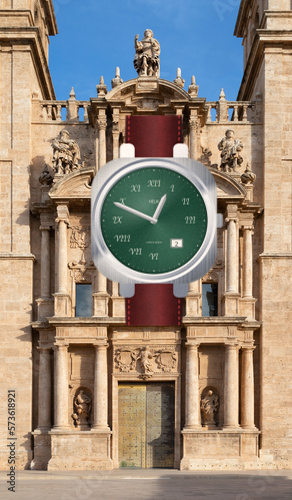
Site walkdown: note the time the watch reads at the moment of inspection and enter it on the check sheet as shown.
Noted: 12:49
